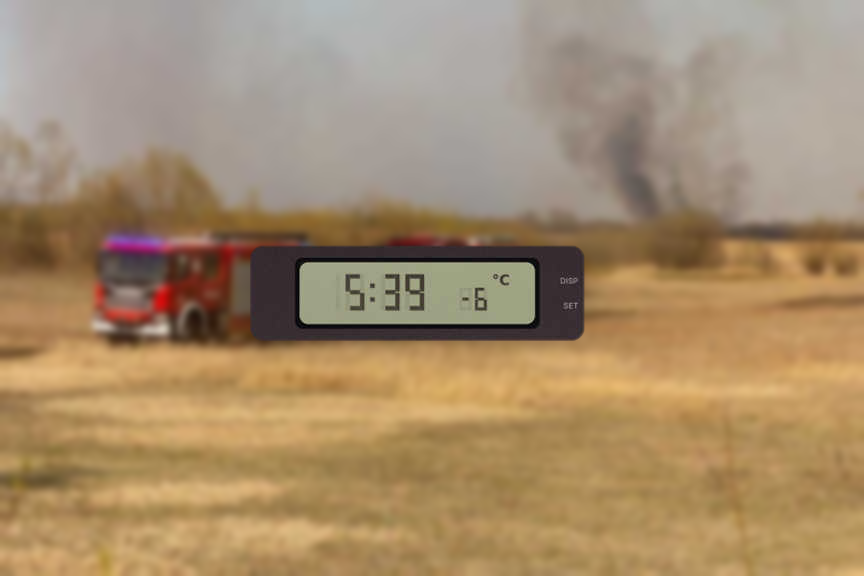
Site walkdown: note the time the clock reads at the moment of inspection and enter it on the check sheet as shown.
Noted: 5:39
